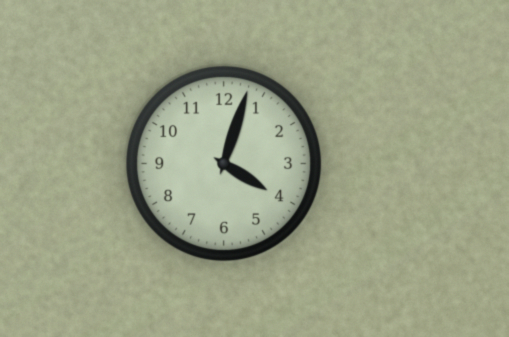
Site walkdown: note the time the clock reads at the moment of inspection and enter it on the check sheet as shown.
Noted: 4:03
